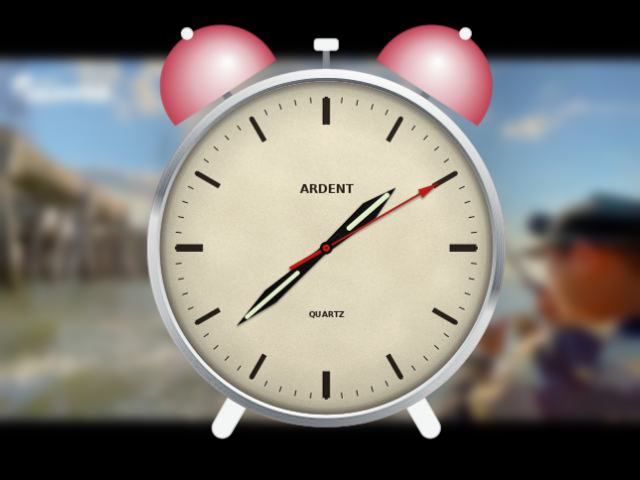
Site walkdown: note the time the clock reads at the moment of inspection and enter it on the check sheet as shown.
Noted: 1:38:10
